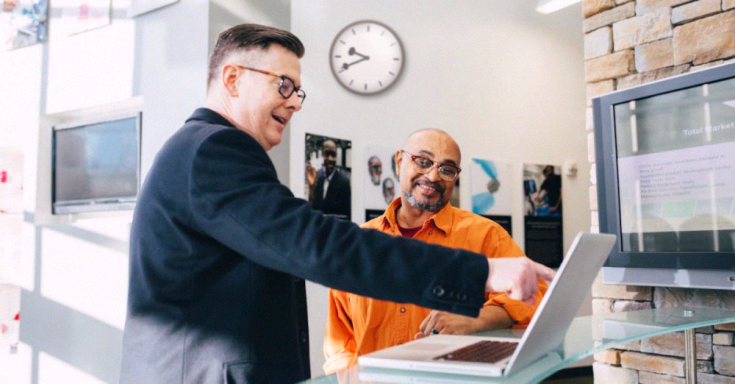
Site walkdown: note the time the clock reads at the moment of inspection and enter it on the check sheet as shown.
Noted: 9:41
